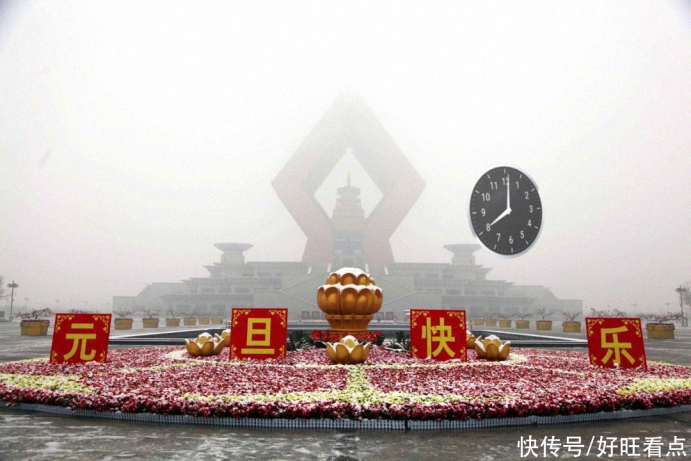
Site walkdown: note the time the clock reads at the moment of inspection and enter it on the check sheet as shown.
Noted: 8:01
